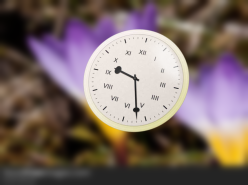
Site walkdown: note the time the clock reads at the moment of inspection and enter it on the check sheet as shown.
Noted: 9:27
